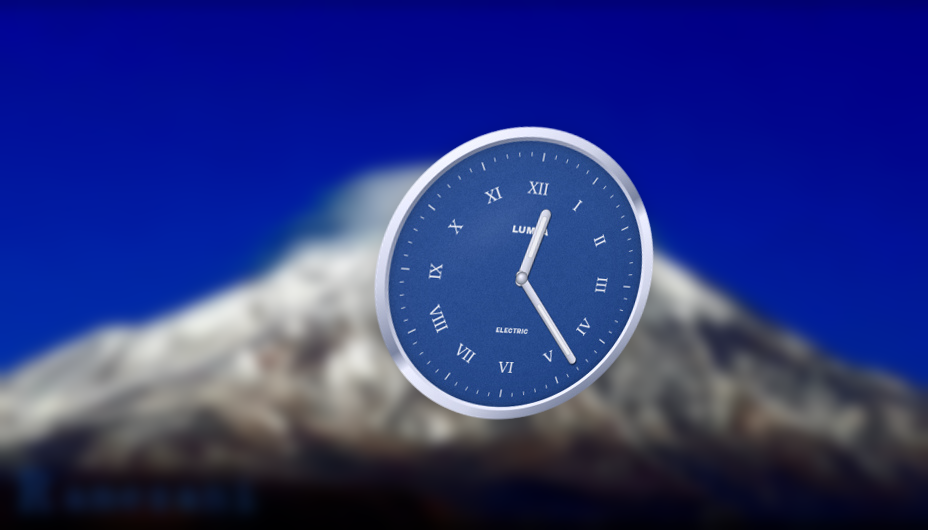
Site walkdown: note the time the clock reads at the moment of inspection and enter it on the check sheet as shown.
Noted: 12:23
